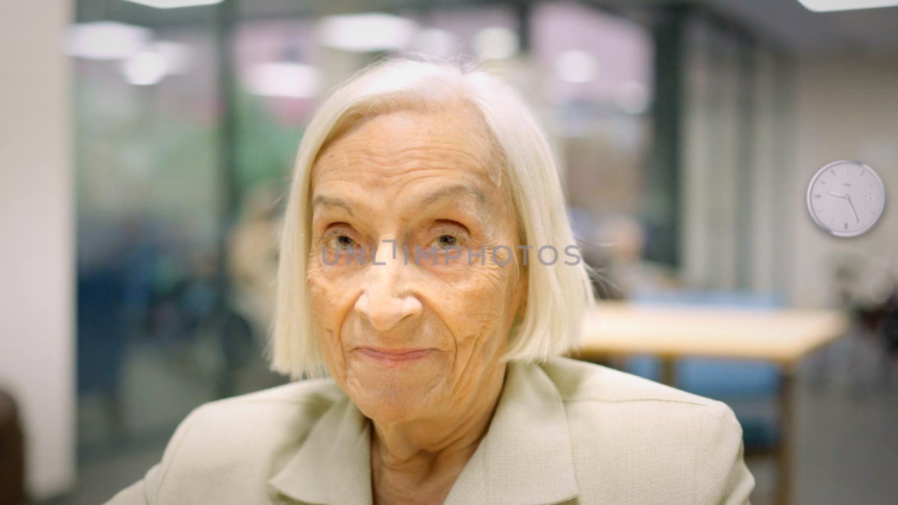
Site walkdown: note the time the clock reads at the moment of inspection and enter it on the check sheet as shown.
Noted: 9:26
